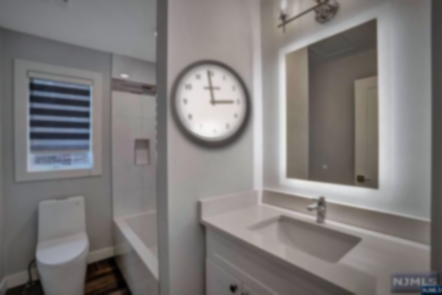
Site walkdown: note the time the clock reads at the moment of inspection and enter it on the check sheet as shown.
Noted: 2:59
